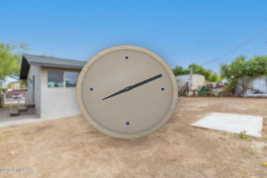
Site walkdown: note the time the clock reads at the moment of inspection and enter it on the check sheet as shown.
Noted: 8:11
